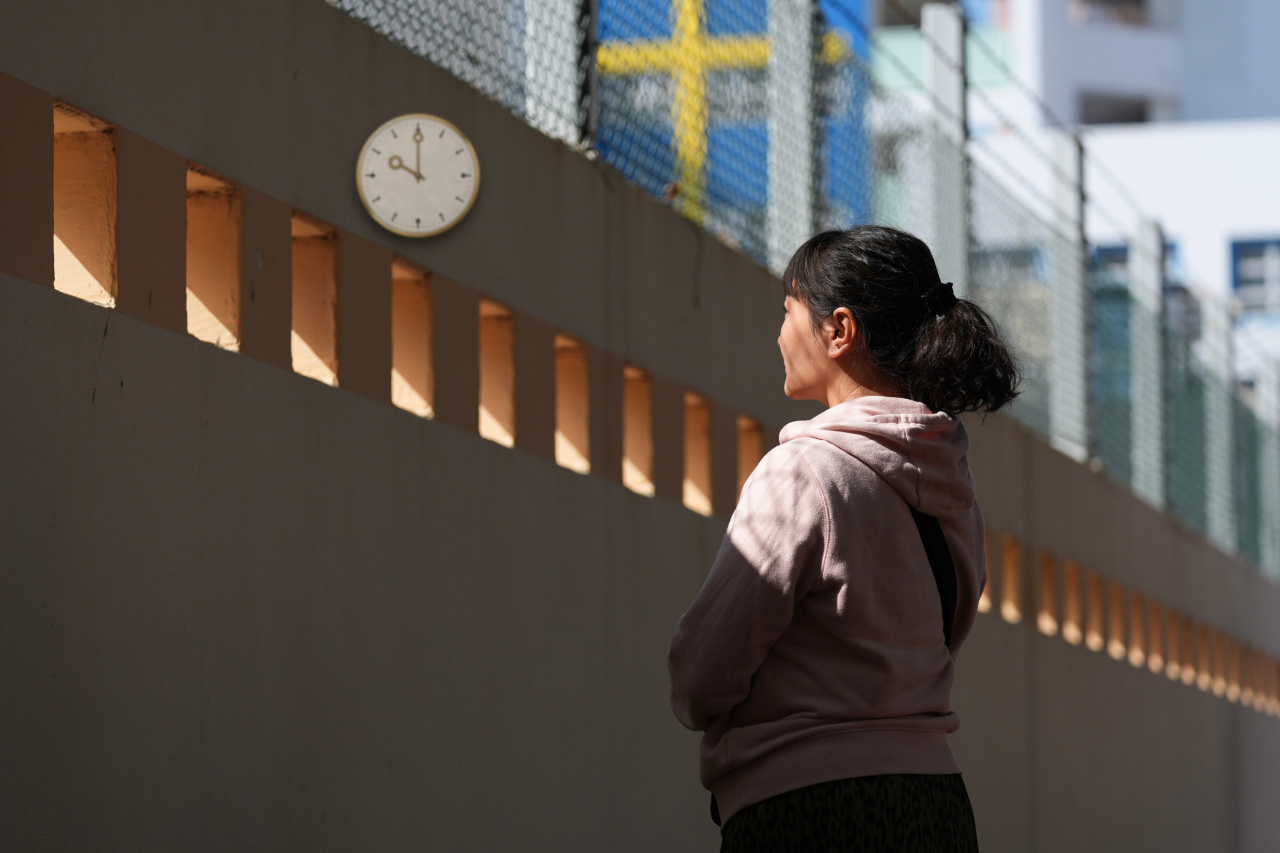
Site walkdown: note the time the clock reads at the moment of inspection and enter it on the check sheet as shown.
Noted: 10:00
